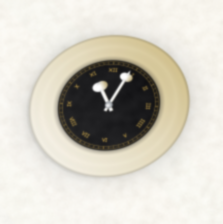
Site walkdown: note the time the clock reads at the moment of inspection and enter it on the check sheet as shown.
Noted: 11:04
